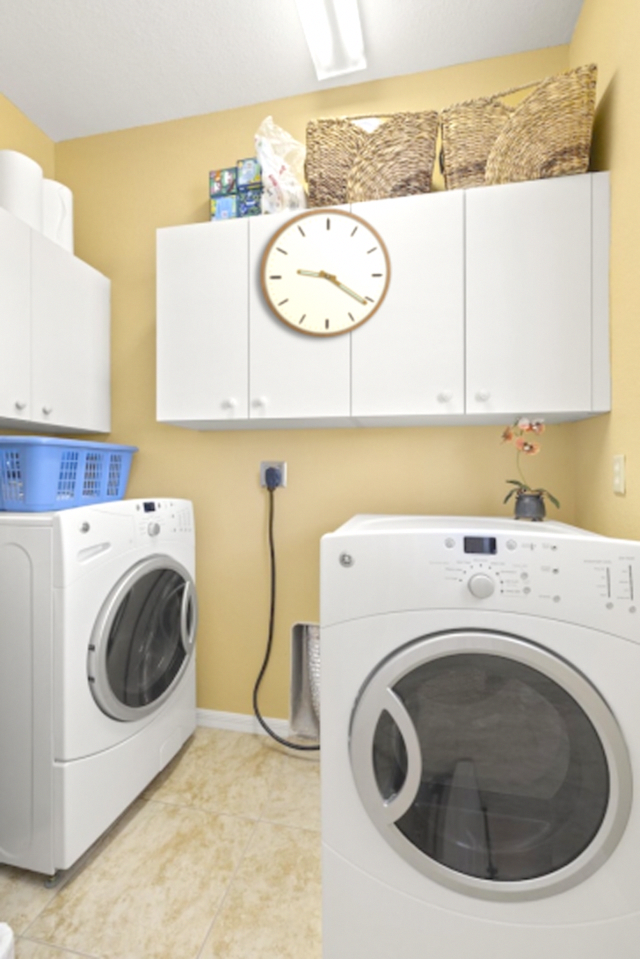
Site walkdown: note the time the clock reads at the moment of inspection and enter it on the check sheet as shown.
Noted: 9:21
